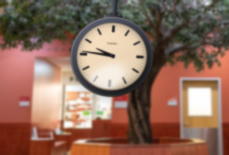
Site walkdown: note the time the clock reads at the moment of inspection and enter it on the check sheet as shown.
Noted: 9:46
